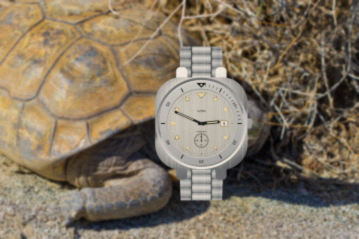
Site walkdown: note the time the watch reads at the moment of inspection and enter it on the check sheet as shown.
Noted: 2:49
